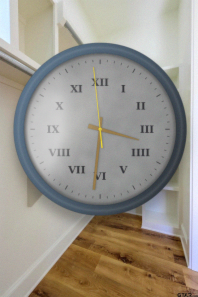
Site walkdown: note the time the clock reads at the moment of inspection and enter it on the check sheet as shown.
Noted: 3:30:59
